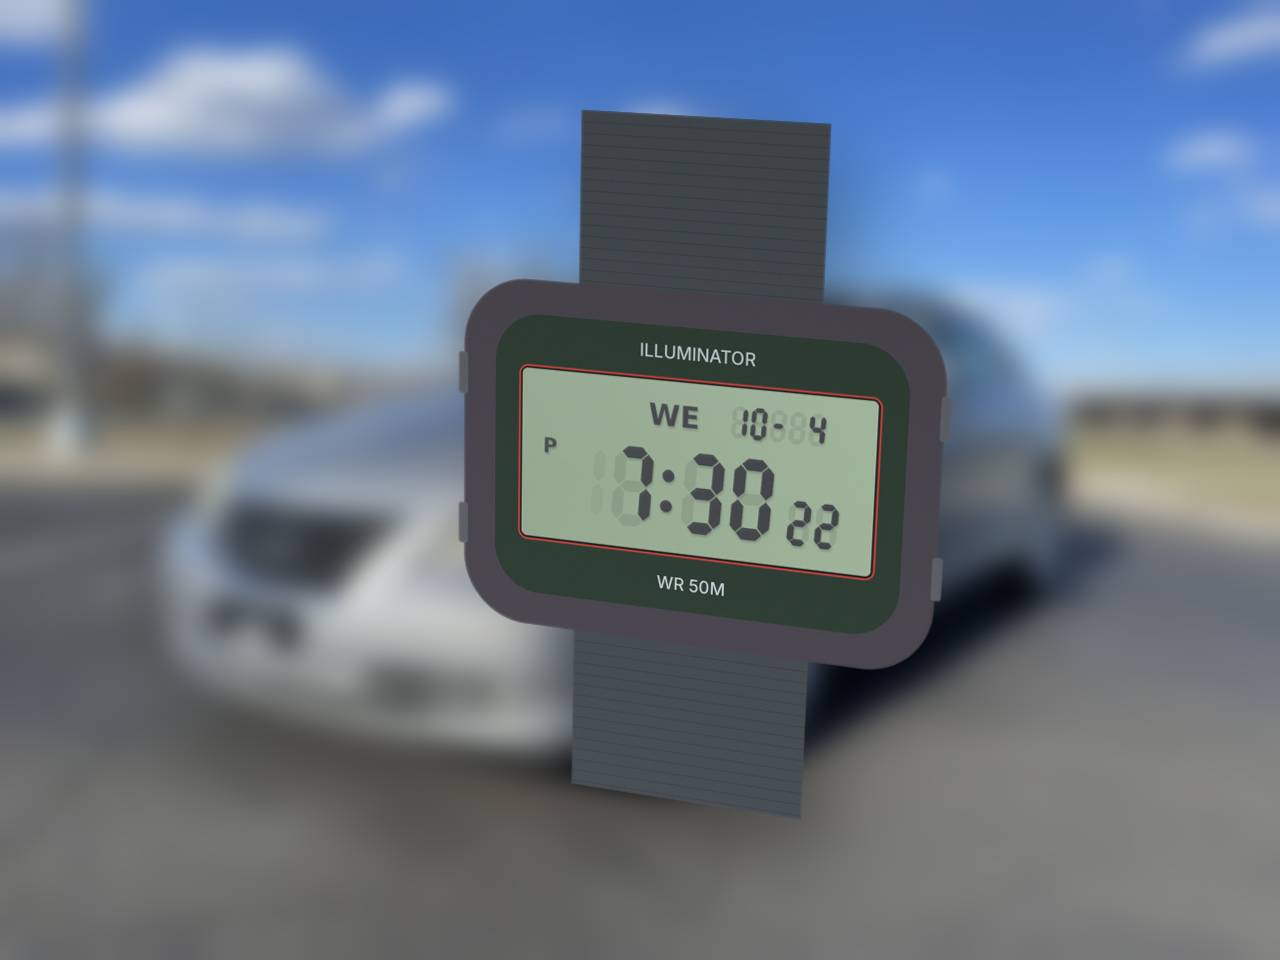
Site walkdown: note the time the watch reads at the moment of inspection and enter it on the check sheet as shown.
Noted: 7:30:22
